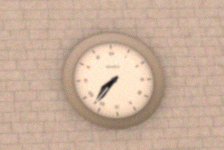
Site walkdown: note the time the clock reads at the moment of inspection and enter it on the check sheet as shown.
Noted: 7:37
